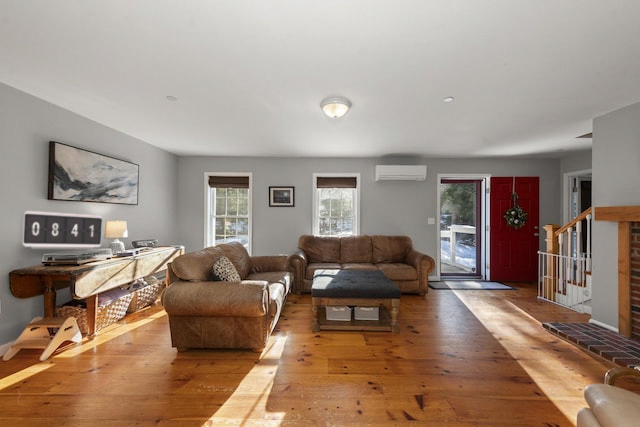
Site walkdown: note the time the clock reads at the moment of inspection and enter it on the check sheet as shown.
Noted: 8:41
